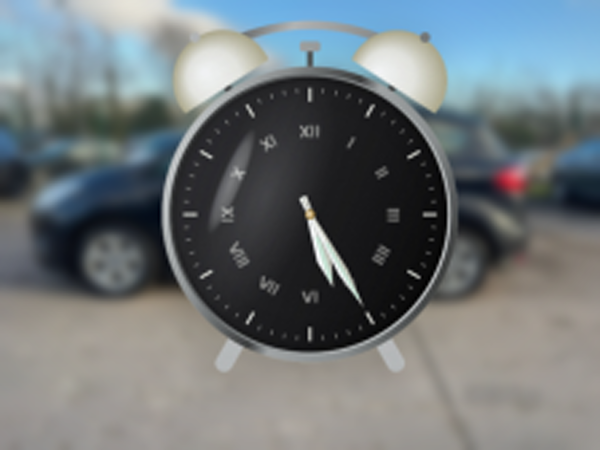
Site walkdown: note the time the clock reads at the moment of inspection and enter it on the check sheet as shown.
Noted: 5:25
